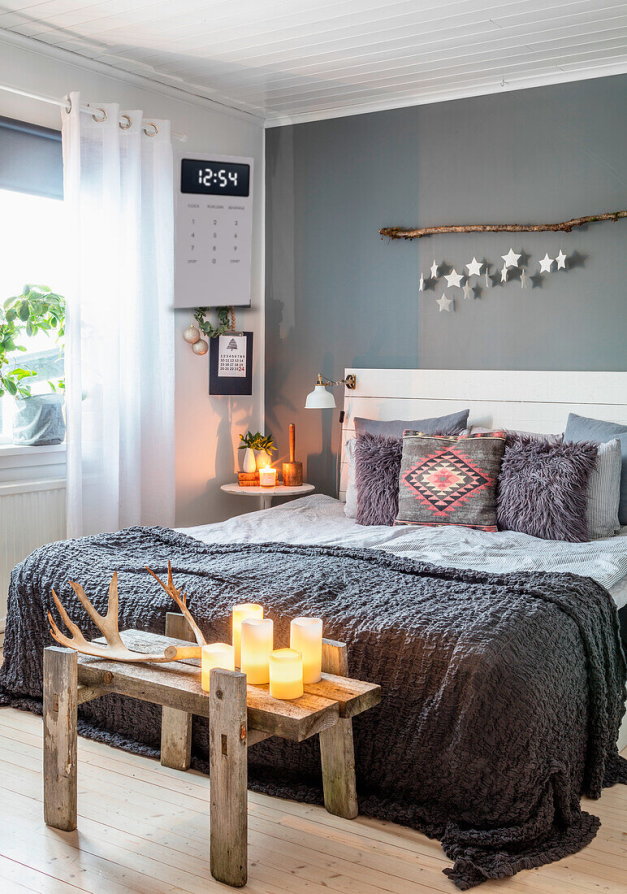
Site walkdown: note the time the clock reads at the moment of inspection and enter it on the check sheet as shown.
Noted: 12:54
